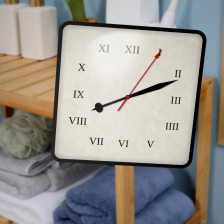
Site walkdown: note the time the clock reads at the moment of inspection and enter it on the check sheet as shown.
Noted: 8:11:05
